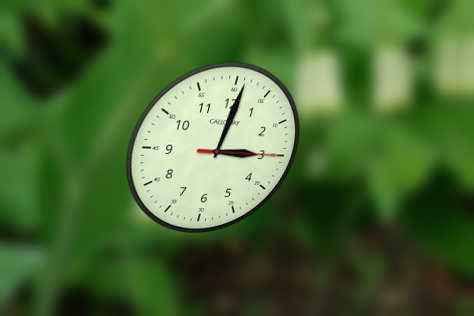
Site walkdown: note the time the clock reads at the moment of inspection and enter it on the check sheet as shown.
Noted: 3:01:15
